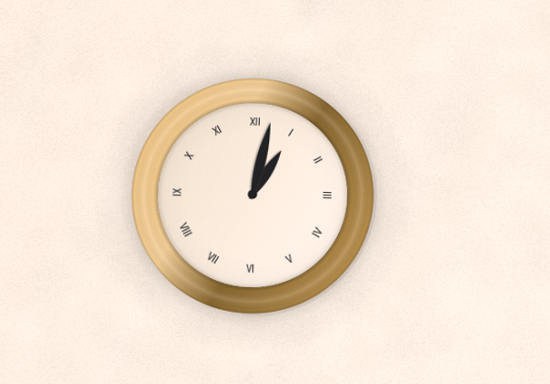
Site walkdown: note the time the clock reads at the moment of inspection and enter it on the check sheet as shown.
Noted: 1:02
